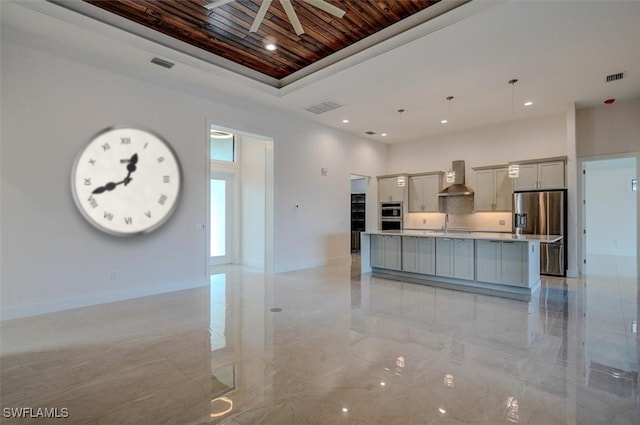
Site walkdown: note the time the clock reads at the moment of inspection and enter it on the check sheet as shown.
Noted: 12:42
